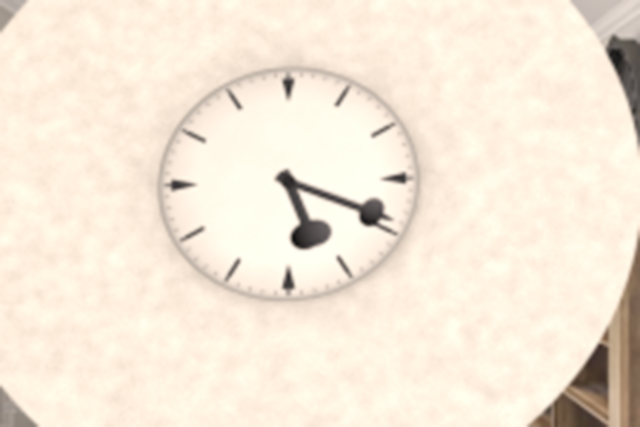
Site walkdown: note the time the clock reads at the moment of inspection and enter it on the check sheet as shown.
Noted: 5:19
